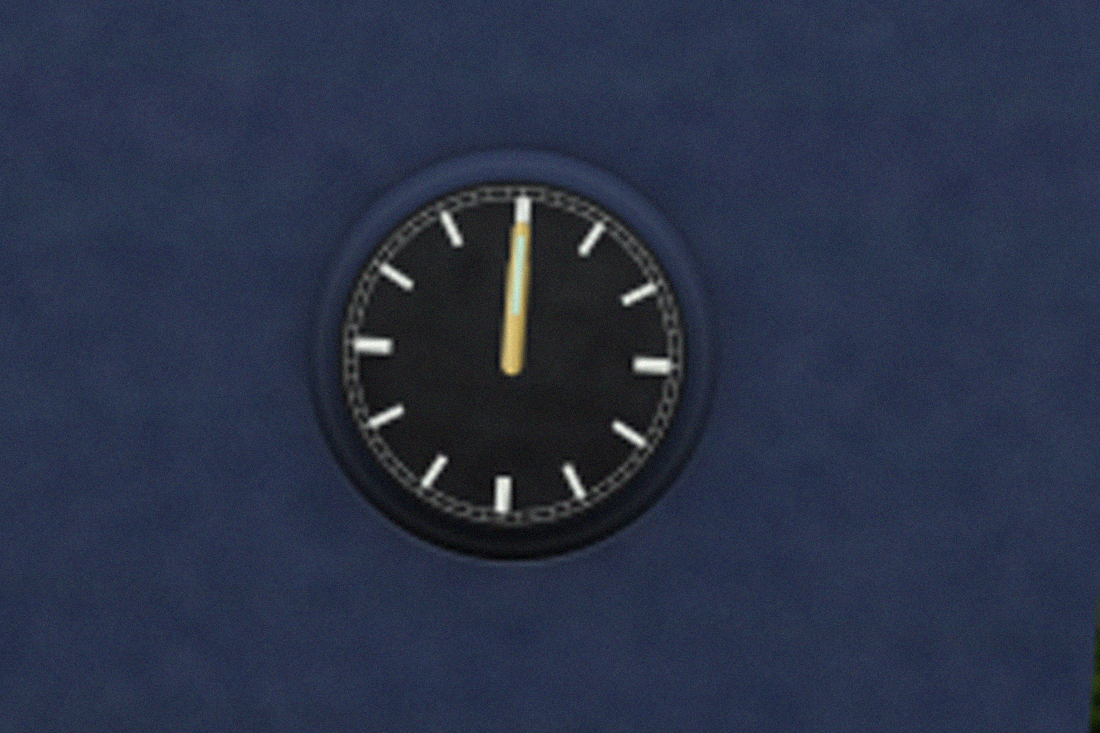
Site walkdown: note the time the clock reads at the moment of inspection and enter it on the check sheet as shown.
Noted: 12:00
